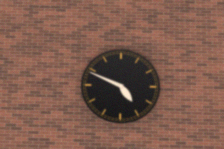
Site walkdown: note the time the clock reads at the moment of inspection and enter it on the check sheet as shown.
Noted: 4:49
